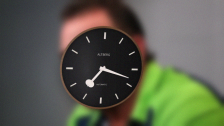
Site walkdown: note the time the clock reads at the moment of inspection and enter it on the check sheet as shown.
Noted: 7:18
